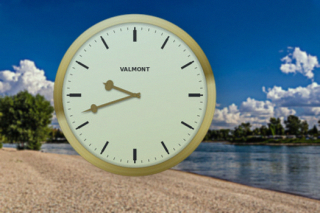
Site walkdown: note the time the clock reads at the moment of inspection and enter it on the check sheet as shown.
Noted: 9:42
